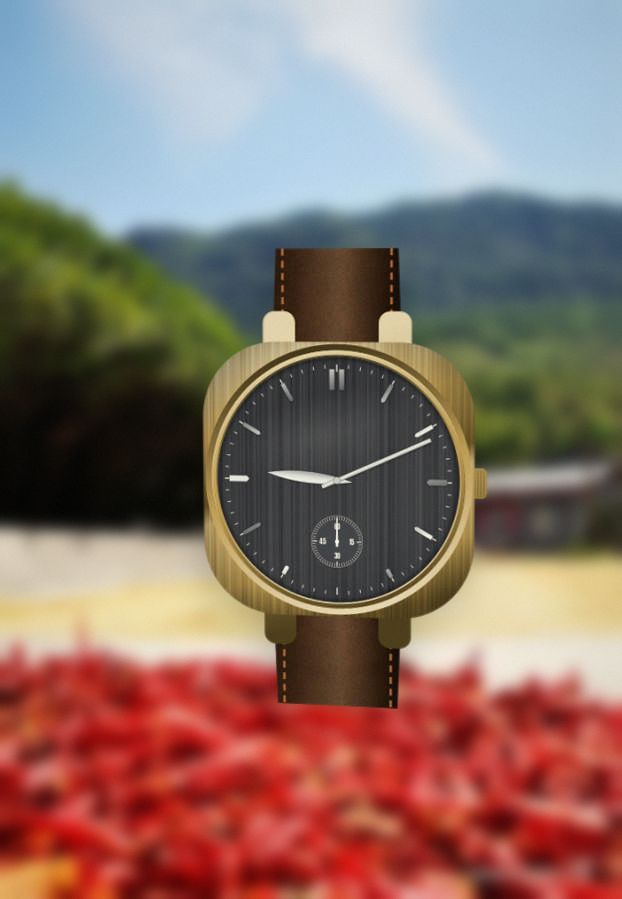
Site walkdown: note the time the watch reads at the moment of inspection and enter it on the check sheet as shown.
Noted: 9:11
